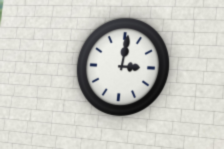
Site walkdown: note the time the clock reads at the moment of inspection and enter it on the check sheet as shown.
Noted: 3:01
